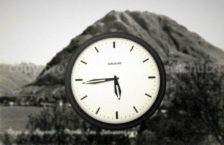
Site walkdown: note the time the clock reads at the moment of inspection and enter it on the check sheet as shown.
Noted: 5:44
